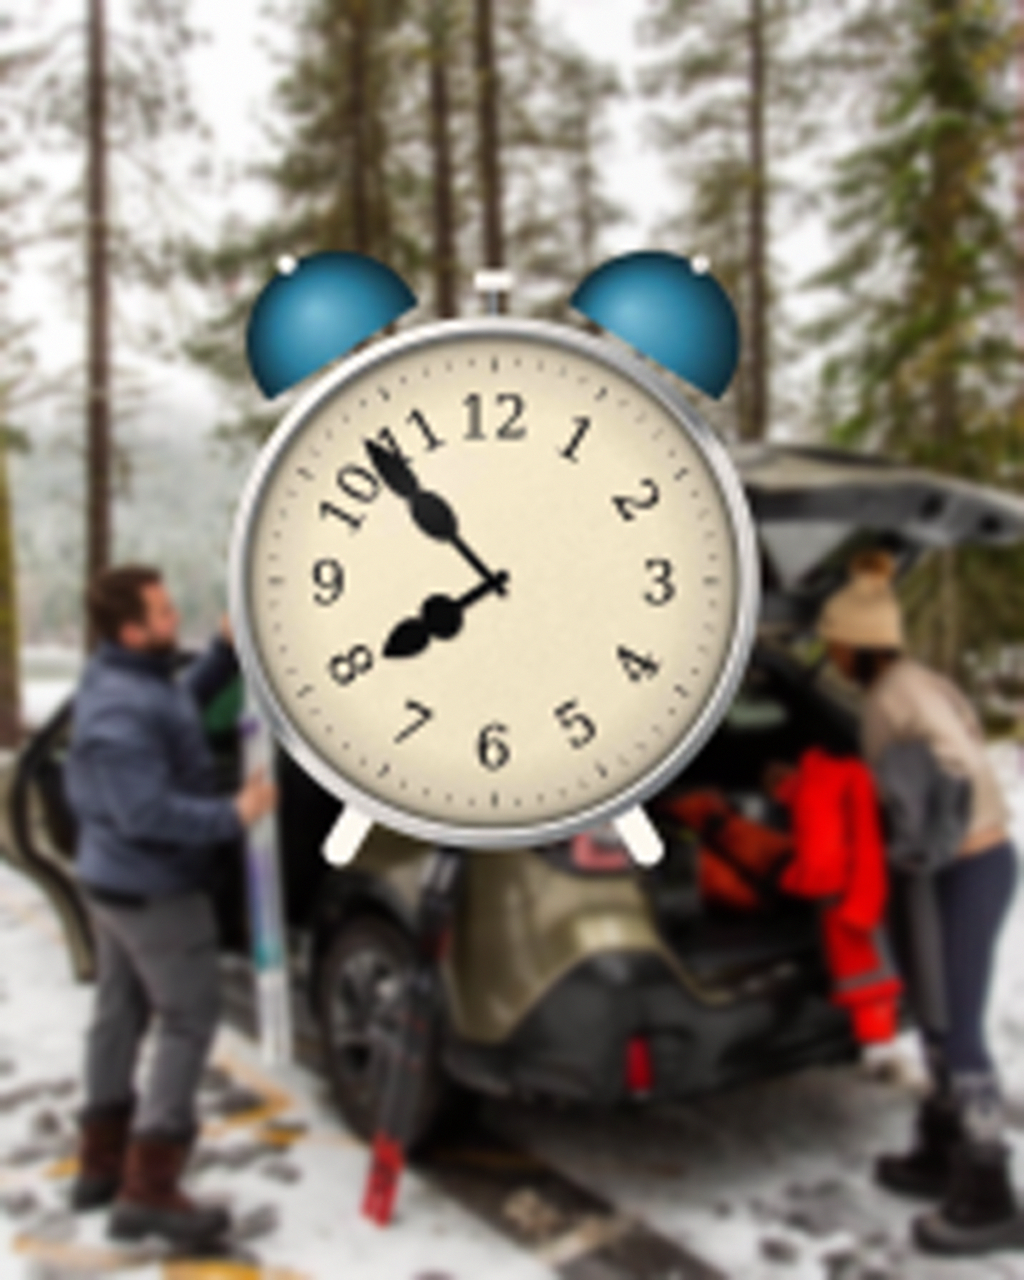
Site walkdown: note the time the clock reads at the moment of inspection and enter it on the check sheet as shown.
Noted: 7:53
